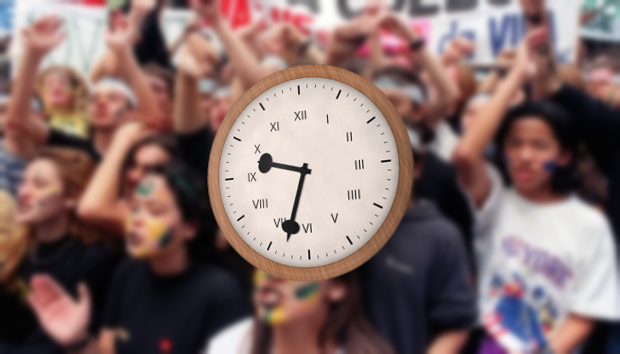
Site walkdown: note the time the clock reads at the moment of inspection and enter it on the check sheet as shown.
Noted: 9:33
